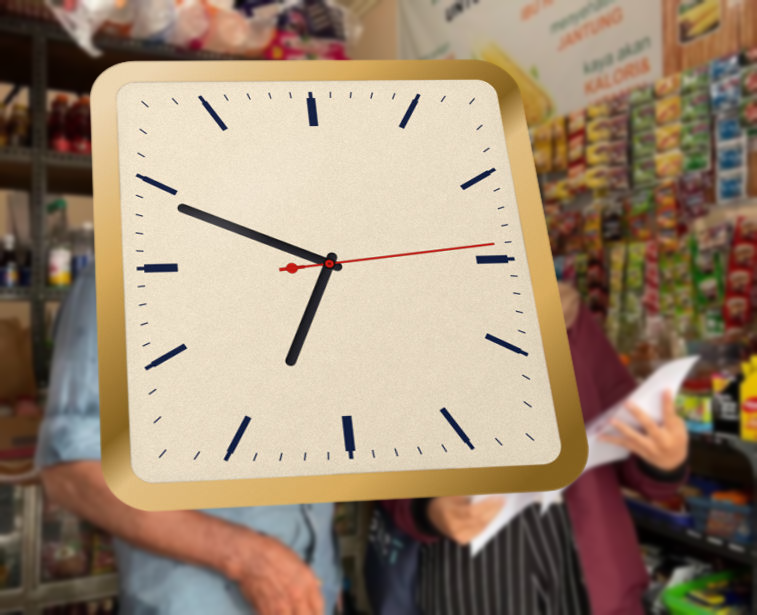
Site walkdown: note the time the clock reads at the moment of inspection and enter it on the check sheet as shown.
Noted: 6:49:14
